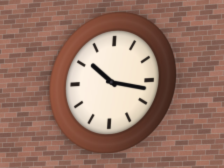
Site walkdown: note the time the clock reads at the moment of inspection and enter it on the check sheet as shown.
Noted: 10:17
